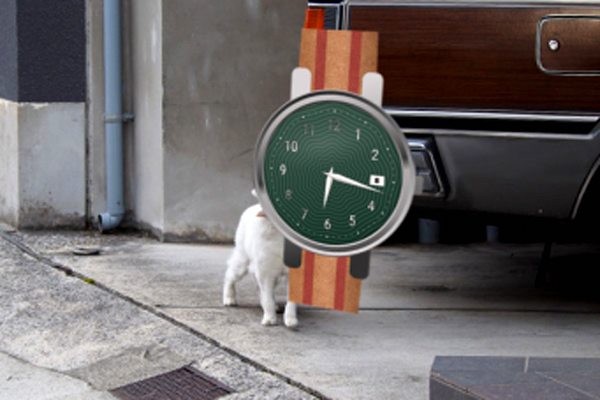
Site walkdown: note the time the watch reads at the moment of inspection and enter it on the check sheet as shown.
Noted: 6:17
